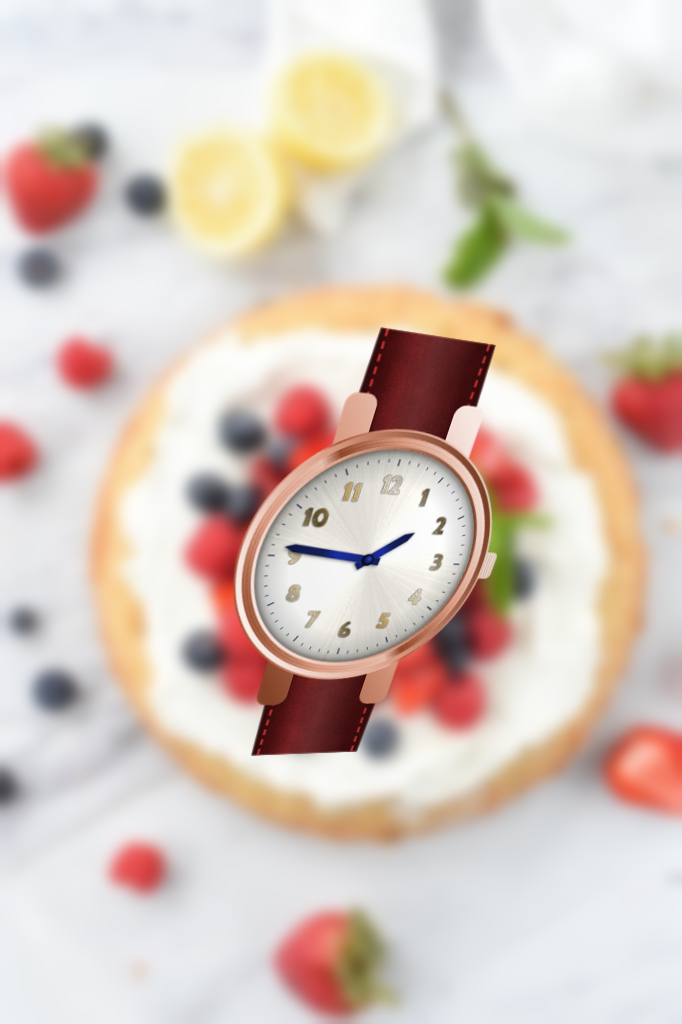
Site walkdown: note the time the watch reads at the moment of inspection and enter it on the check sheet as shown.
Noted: 1:46
